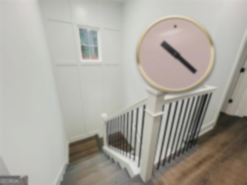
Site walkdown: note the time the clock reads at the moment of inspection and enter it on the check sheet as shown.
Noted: 10:22
